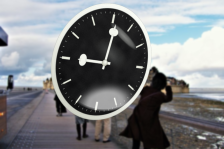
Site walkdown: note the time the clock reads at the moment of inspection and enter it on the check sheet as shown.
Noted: 9:01
